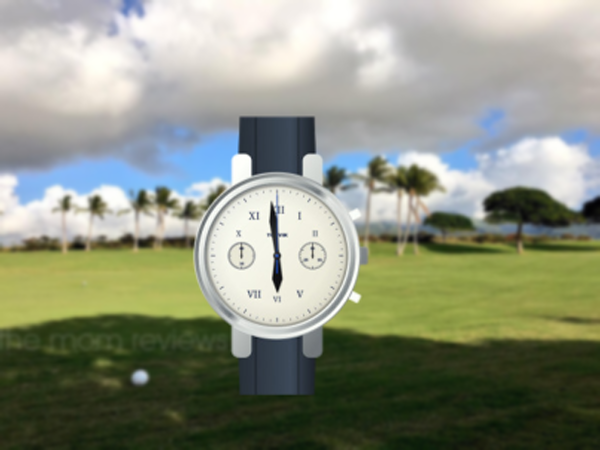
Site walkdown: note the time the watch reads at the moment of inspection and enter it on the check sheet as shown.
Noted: 5:59
